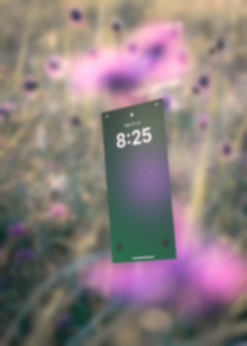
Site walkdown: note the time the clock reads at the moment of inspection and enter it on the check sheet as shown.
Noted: 8:25
